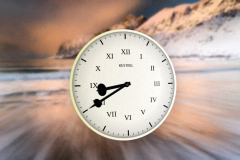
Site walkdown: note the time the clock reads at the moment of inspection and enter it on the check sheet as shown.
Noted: 8:40
